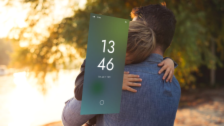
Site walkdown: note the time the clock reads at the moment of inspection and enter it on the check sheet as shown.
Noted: 13:46
